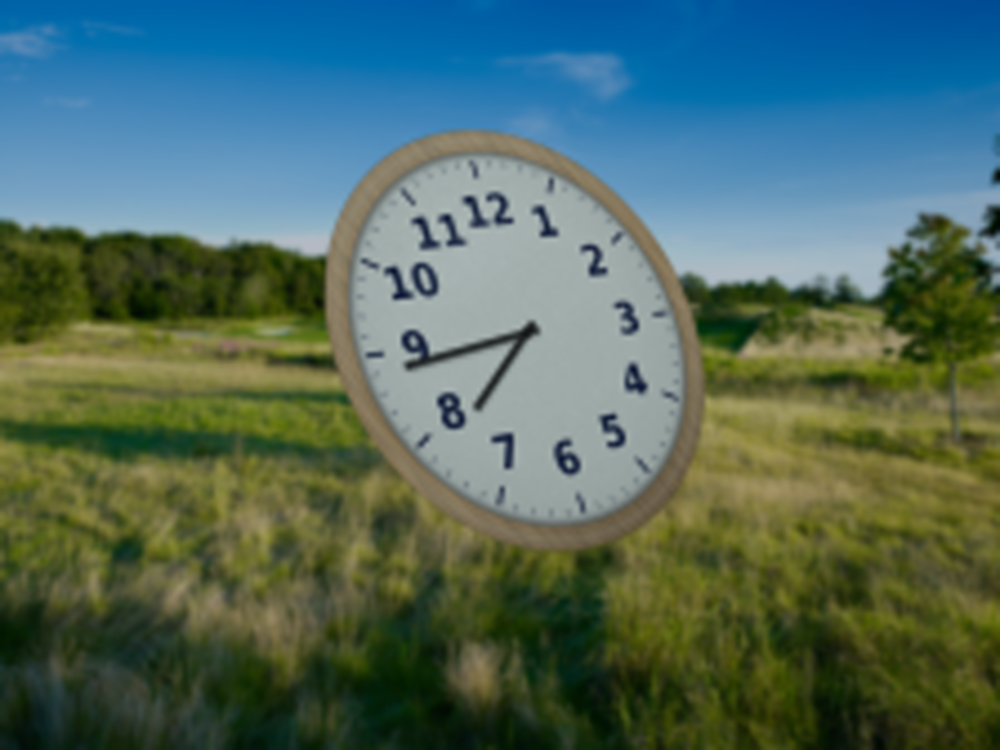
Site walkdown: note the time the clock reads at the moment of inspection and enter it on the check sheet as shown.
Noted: 7:44
